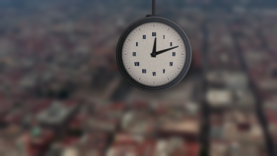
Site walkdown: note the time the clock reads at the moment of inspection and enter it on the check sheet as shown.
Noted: 12:12
